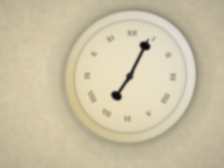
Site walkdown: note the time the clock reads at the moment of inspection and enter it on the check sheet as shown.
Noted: 7:04
